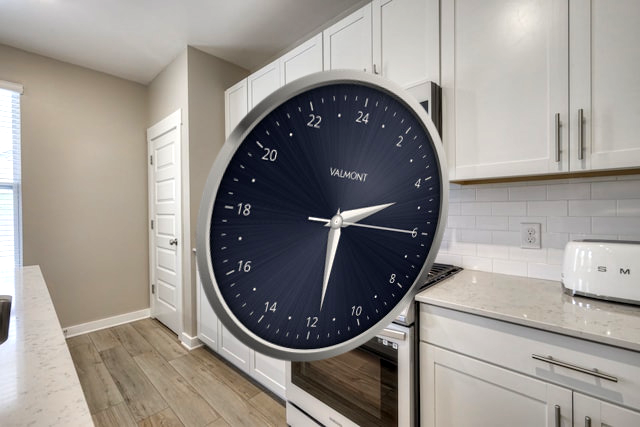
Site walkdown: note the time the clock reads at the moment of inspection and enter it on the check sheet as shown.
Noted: 4:29:15
